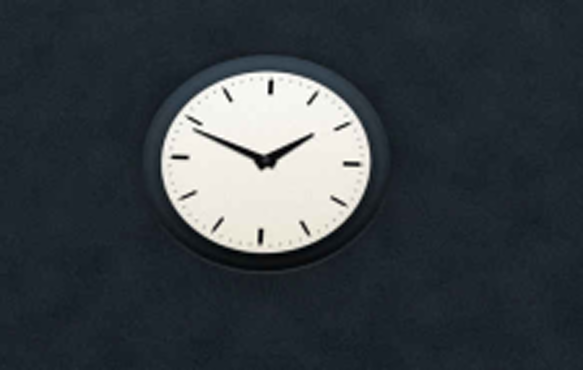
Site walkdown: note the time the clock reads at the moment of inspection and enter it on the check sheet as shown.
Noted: 1:49
